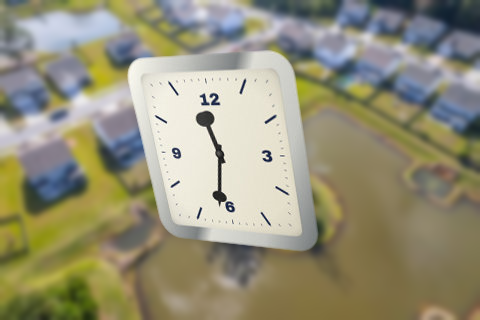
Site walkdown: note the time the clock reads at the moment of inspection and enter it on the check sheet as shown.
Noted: 11:32
